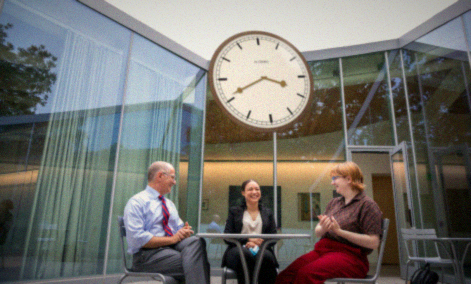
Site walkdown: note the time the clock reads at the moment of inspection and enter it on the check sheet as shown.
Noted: 3:41
